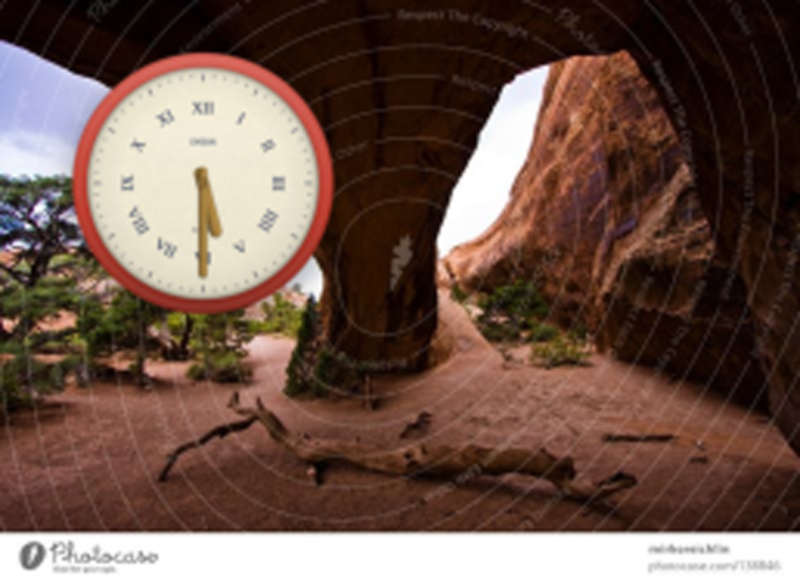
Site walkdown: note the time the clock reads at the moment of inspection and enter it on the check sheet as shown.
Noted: 5:30
